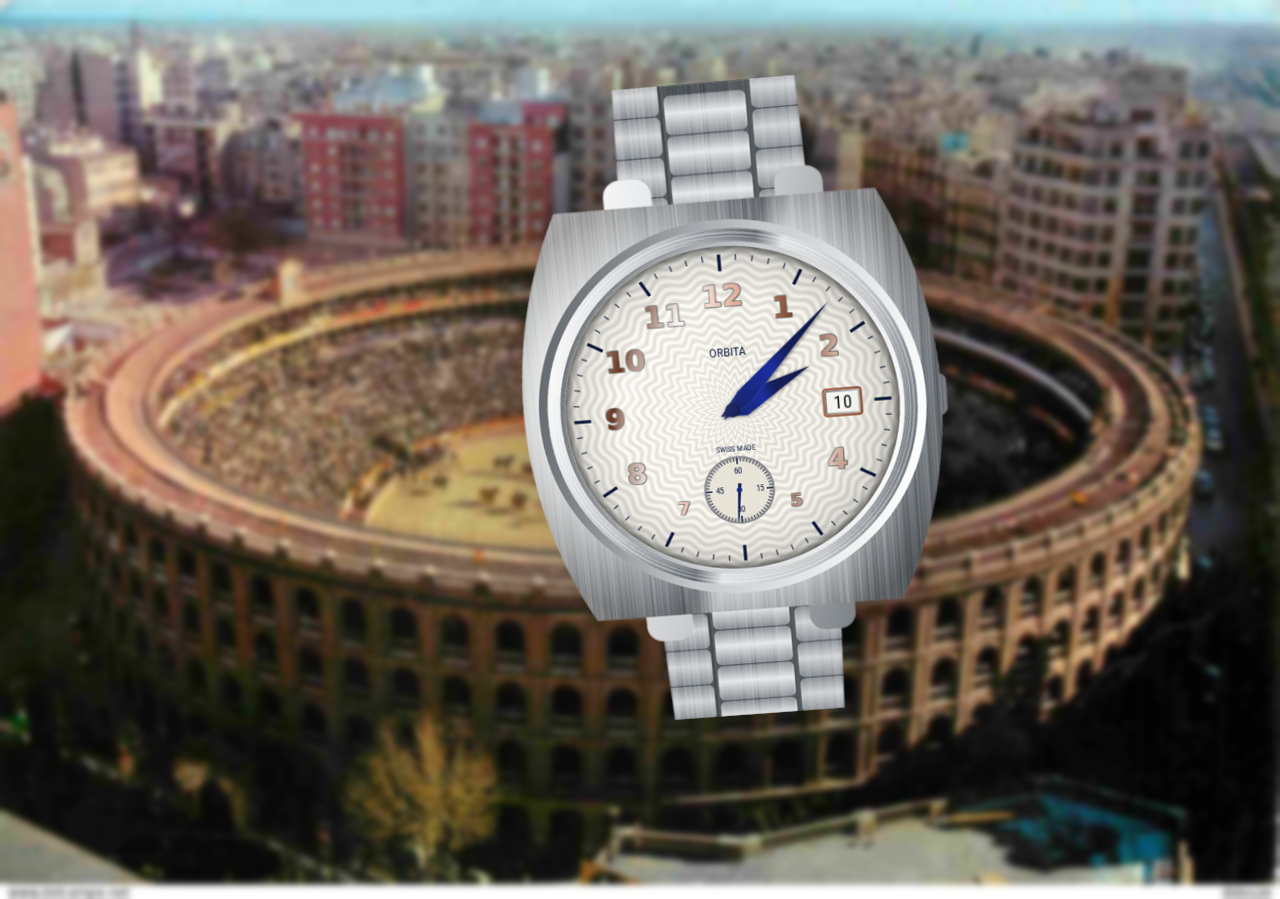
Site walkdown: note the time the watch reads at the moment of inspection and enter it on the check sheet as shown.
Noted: 2:07:31
